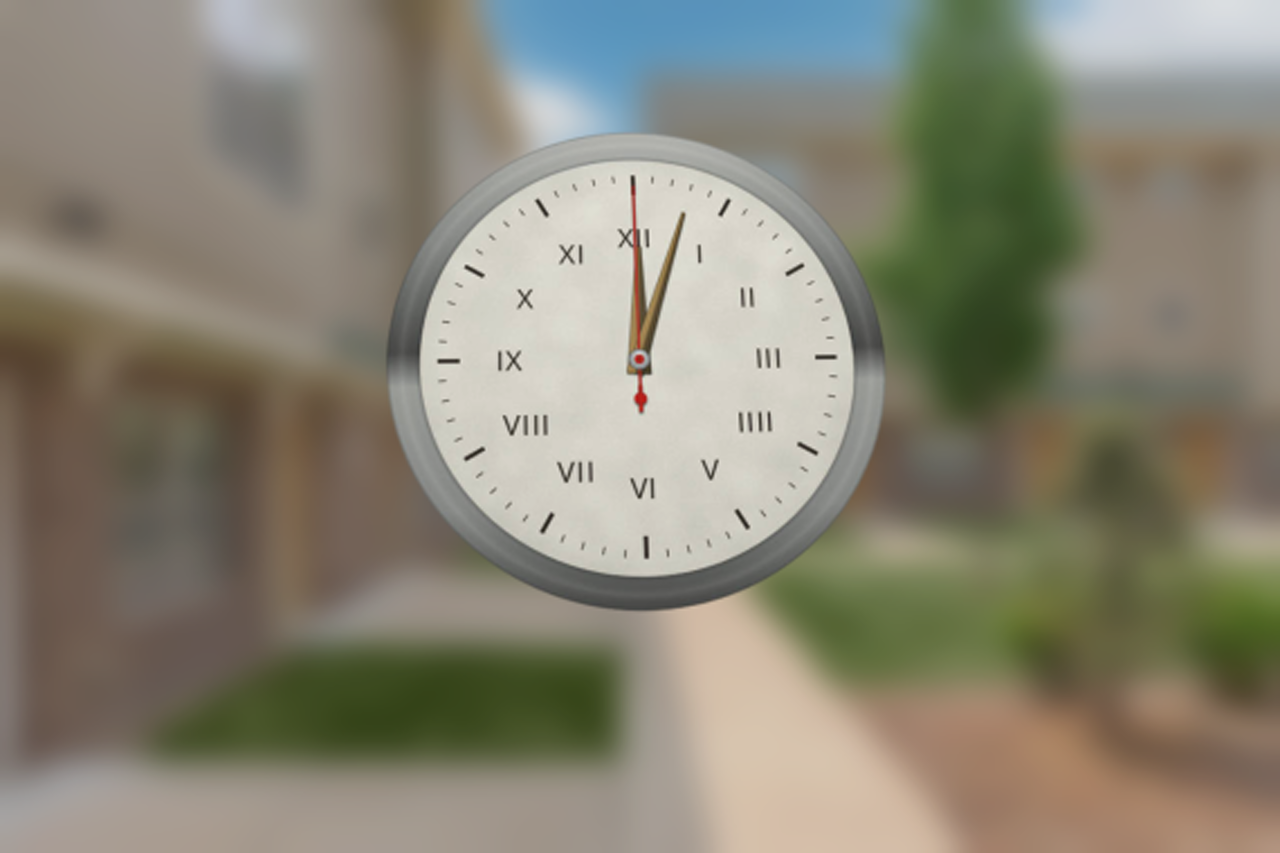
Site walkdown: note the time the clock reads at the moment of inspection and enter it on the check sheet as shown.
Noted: 12:03:00
